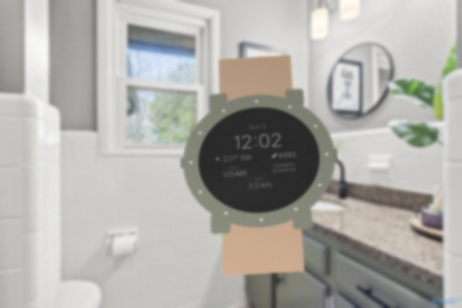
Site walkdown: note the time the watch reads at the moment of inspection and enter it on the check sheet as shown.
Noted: 12:02
